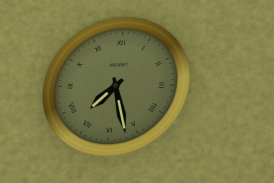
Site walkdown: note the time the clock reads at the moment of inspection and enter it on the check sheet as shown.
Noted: 7:27
